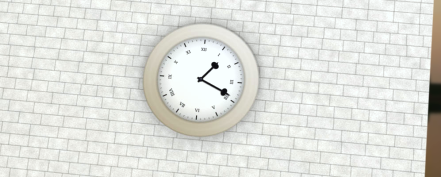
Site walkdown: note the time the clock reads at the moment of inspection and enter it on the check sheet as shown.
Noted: 1:19
